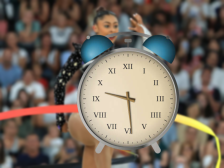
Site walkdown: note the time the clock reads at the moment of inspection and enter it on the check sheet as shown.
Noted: 9:29
